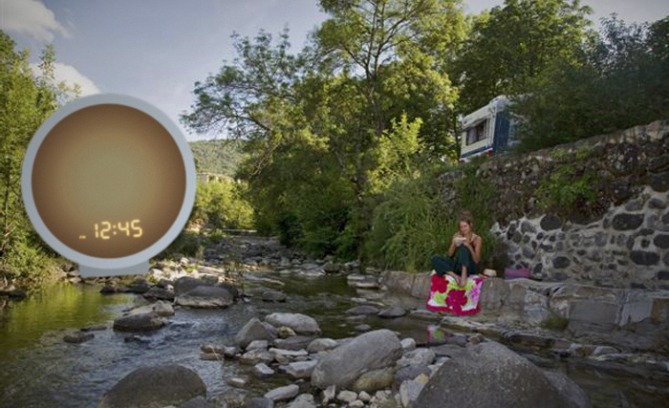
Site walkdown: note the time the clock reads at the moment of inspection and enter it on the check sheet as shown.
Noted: 12:45
